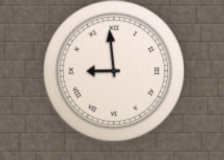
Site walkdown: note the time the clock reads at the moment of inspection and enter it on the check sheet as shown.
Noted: 8:59
